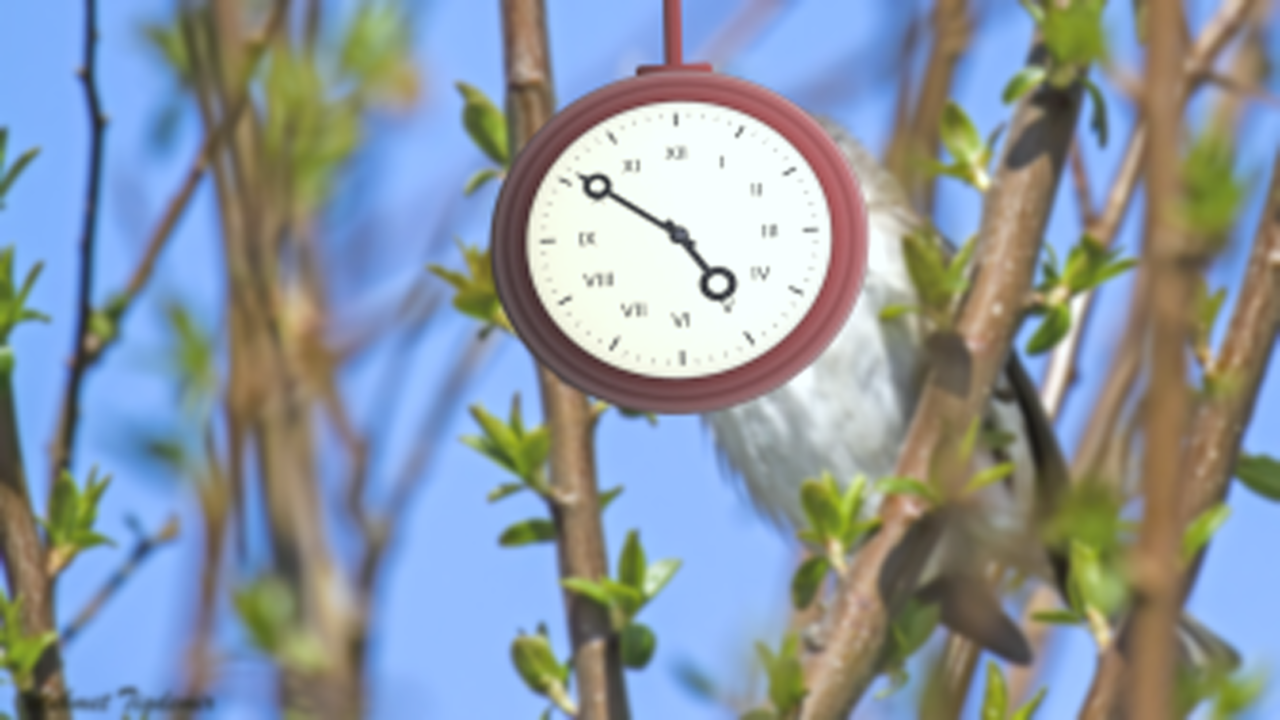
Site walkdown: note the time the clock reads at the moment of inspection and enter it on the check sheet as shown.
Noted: 4:51
